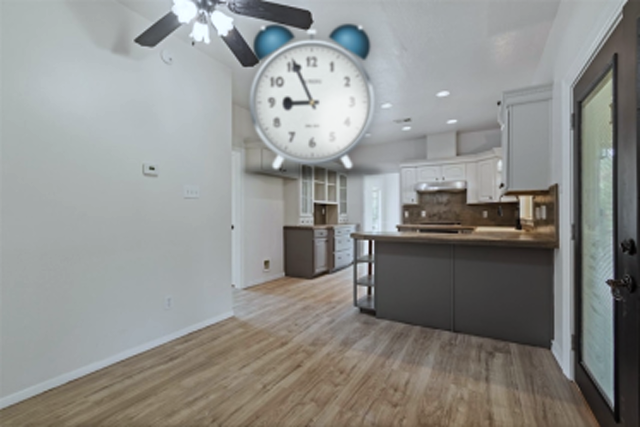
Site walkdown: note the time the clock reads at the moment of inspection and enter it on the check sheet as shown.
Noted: 8:56
